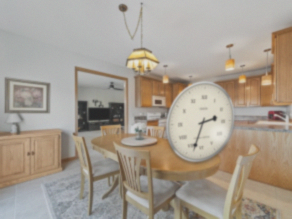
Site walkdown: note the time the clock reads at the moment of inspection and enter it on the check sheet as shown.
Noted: 2:33
